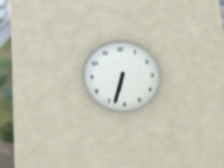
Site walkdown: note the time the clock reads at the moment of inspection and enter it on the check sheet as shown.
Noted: 6:33
